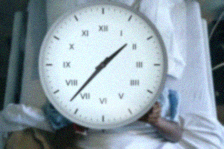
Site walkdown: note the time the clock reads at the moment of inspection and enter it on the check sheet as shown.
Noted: 1:37
